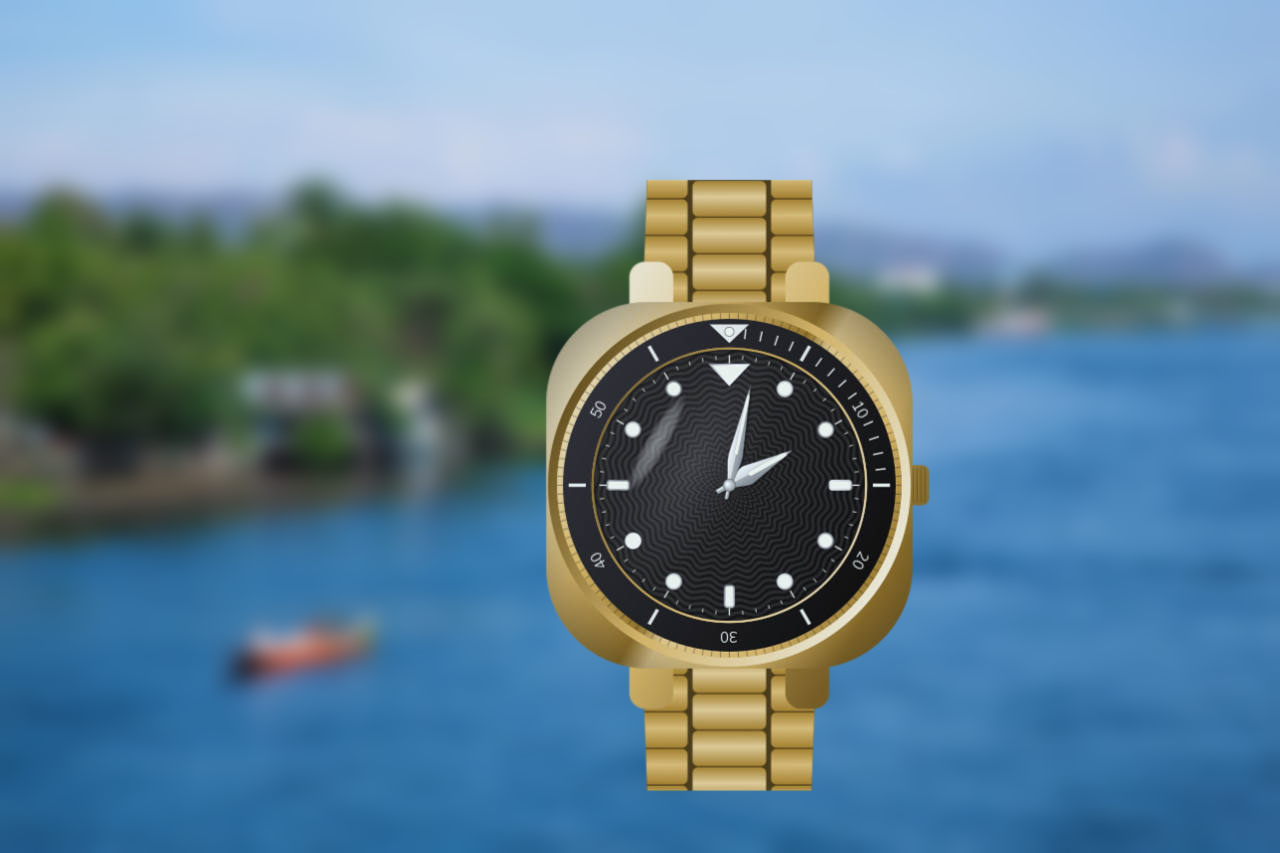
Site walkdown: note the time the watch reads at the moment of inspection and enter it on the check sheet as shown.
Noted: 2:02
